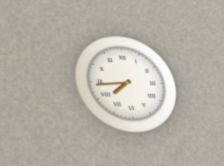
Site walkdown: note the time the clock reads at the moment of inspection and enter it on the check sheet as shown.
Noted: 7:44
